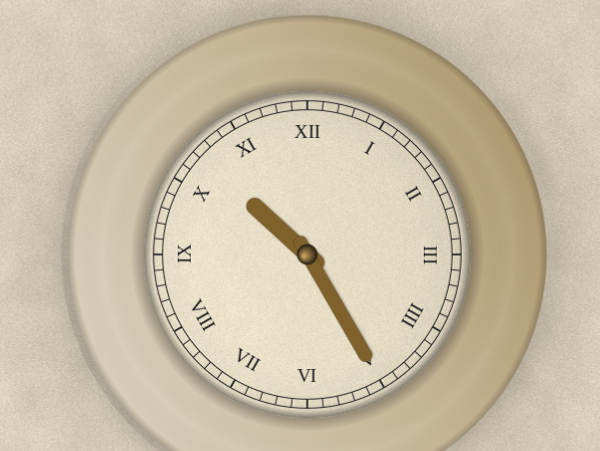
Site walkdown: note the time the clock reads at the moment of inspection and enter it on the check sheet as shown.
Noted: 10:25
